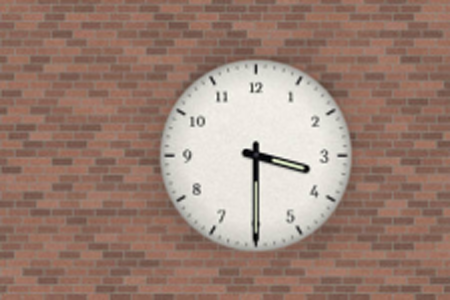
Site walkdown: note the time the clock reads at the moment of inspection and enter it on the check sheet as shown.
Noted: 3:30
